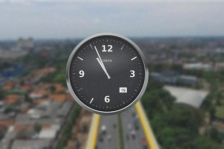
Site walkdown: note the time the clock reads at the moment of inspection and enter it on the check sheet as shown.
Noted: 10:56
